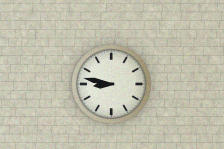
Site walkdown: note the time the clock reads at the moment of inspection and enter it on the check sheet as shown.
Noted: 8:47
